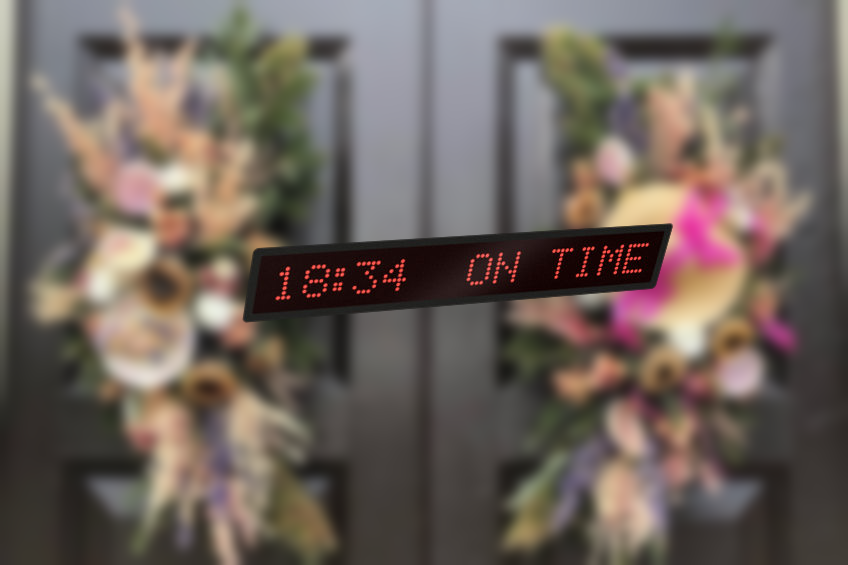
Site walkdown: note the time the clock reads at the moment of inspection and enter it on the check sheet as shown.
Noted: 18:34
